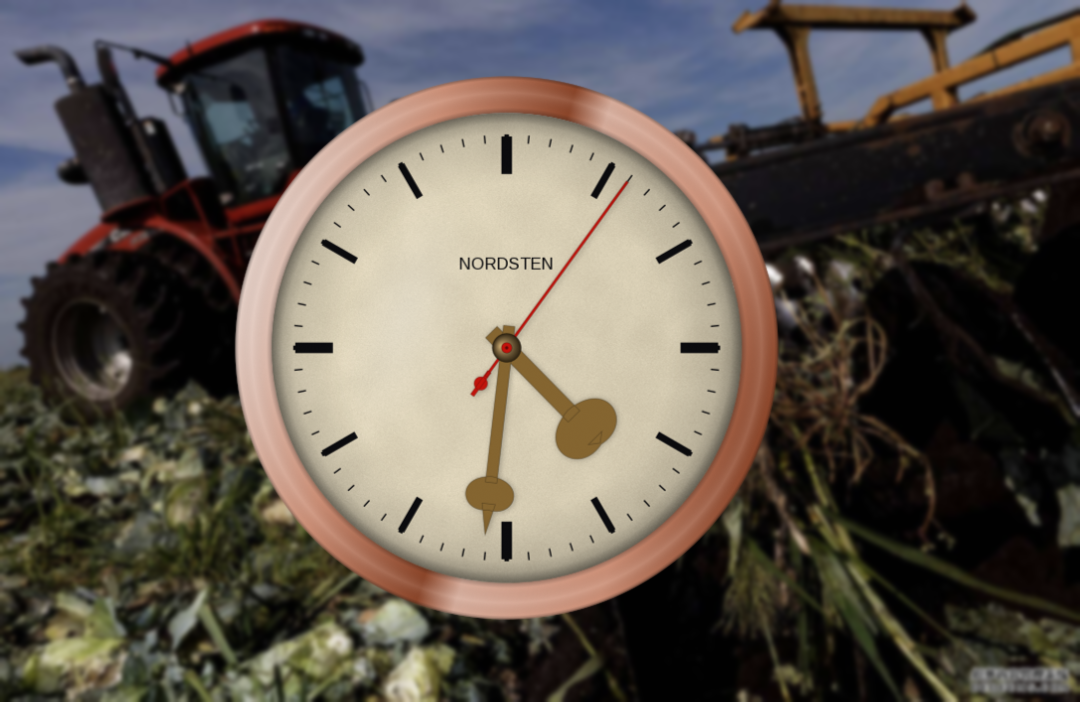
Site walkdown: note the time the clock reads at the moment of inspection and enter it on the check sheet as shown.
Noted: 4:31:06
